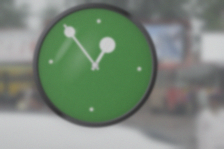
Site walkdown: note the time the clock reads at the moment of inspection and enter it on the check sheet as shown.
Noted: 12:53
